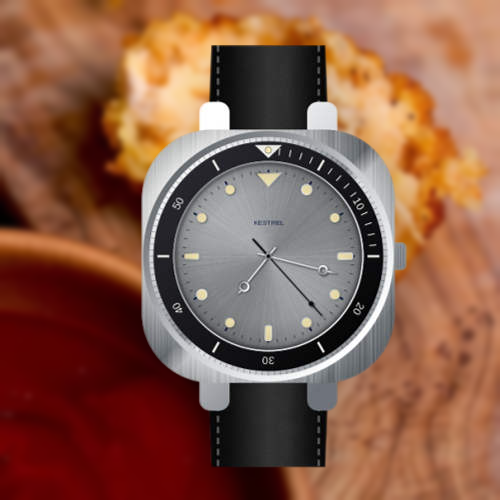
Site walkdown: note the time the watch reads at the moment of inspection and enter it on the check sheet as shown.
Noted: 7:17:23
